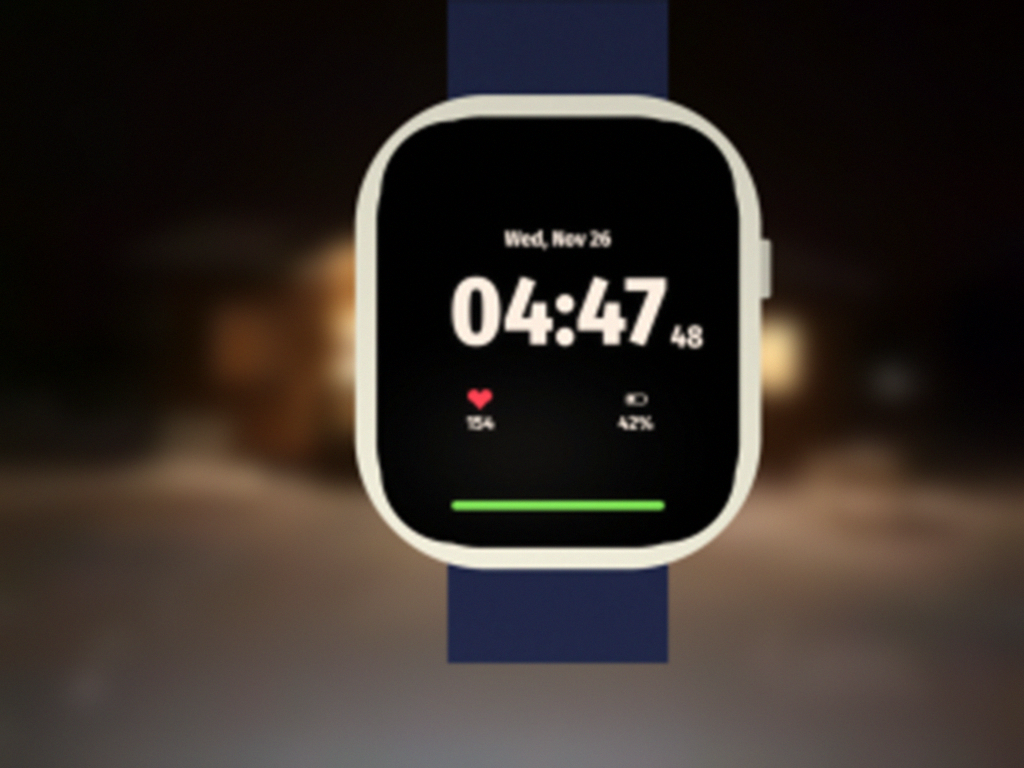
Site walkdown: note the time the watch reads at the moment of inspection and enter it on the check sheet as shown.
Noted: 4:47:48
